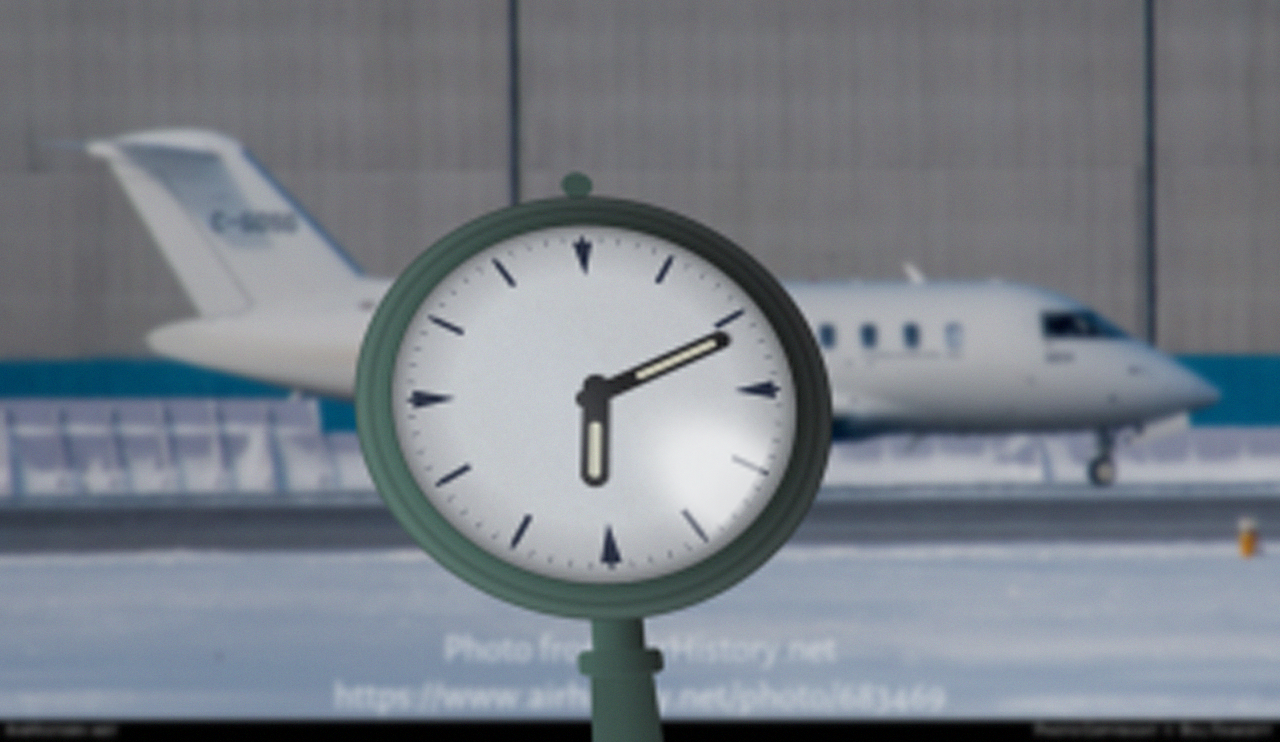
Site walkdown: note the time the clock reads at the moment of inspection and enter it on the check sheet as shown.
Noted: 6:11
